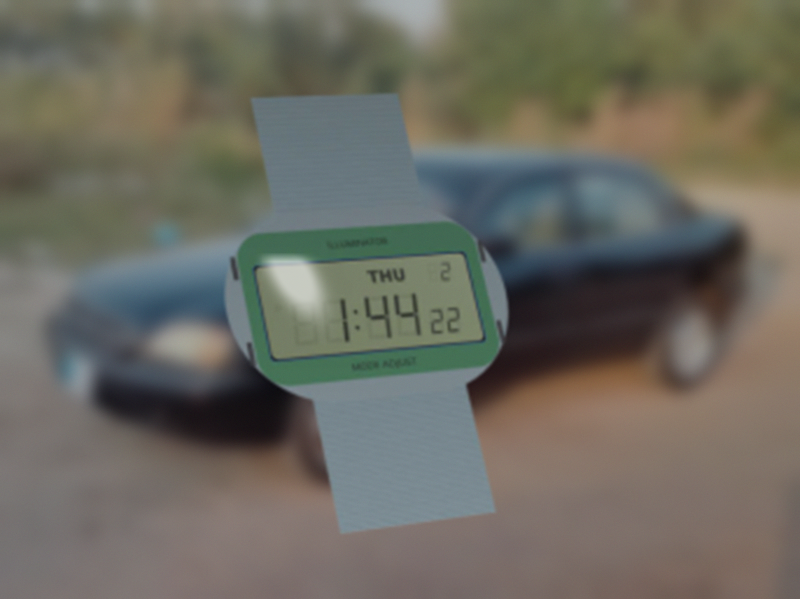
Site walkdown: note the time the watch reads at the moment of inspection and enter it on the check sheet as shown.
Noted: 1:44:22
